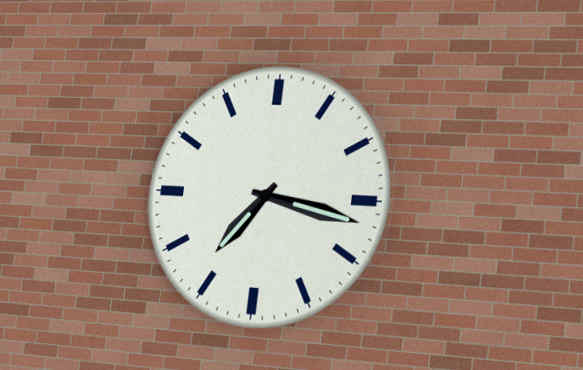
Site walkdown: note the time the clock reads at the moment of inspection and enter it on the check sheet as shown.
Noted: 7:17
